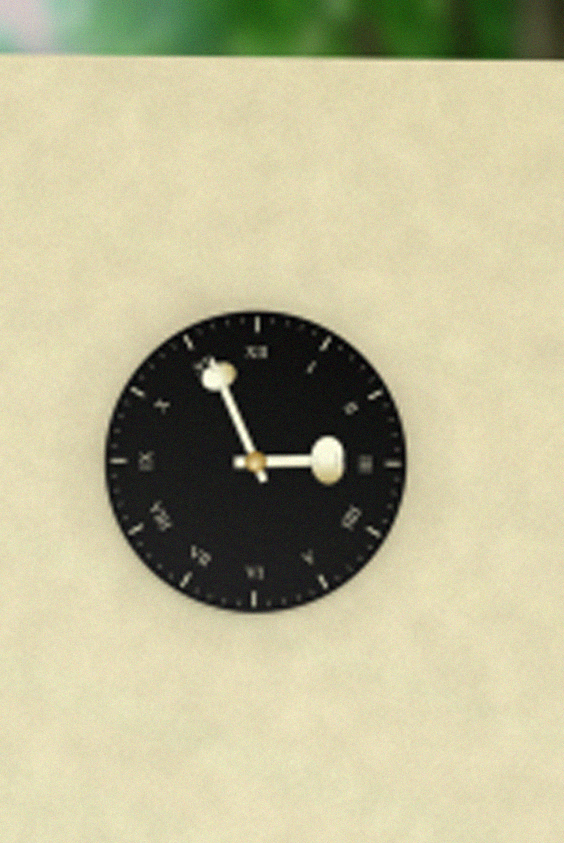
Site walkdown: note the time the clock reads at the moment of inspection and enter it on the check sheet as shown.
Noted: 2:56
